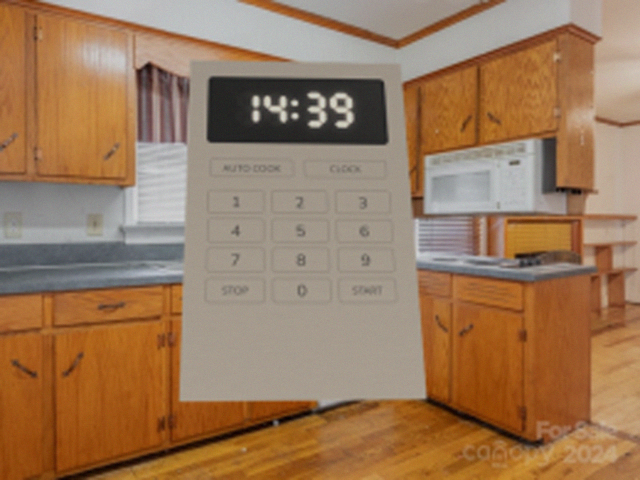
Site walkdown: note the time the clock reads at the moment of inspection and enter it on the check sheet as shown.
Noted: 14:39
